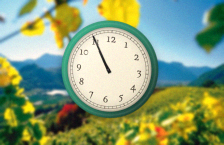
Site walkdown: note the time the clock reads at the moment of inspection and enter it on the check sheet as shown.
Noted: 10:55
